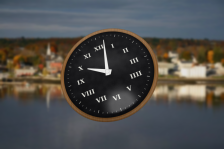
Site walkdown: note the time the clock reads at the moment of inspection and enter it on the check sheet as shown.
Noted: 10:02
